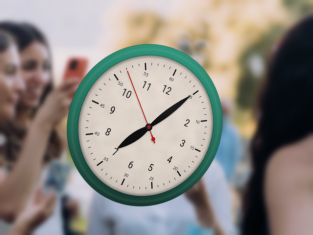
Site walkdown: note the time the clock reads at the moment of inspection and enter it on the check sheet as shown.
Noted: 7:04:52
